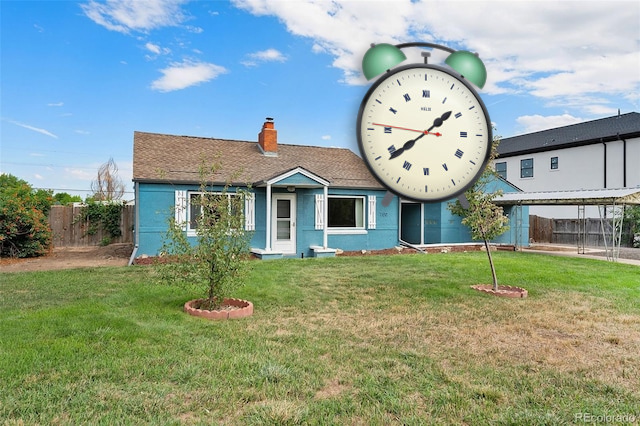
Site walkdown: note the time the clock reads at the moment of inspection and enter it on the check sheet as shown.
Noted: 1:38:46
